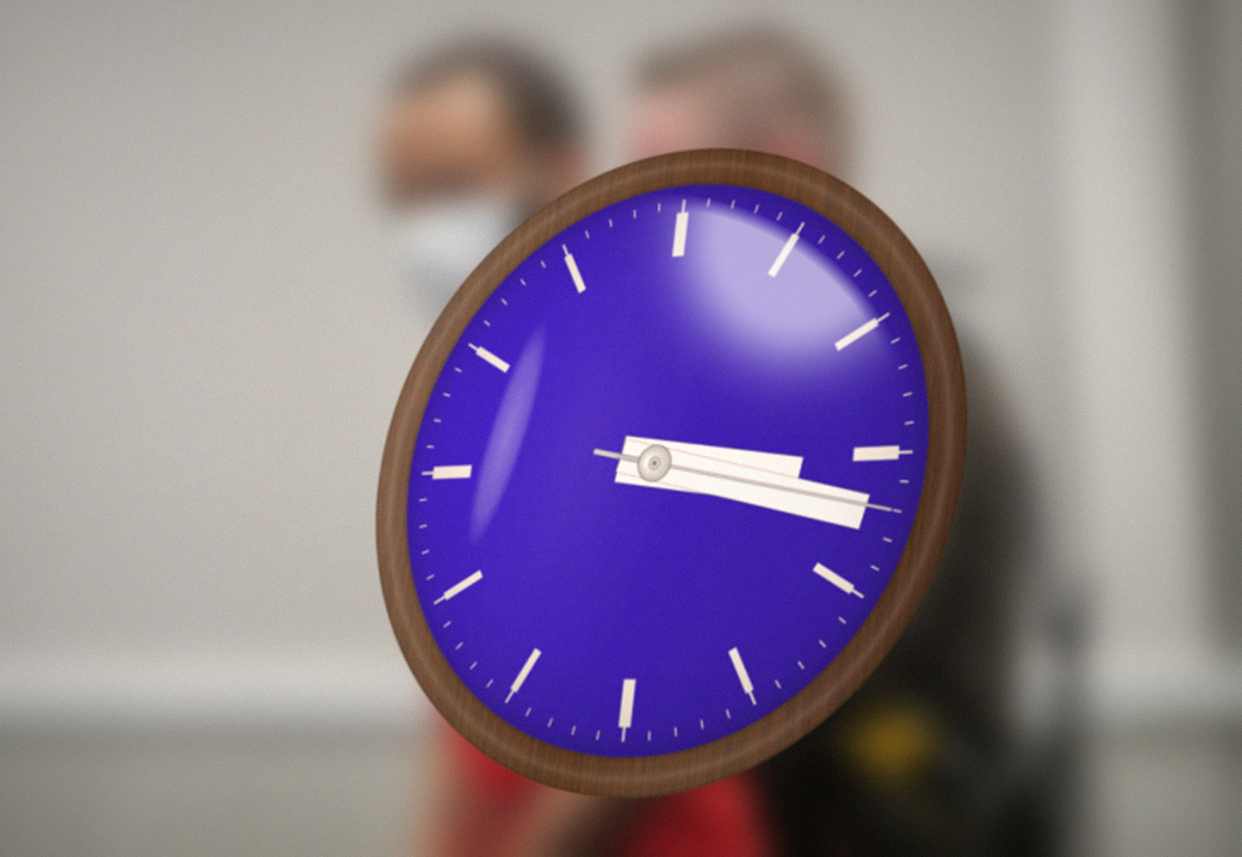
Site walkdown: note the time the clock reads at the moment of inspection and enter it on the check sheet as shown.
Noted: 3:17:17
